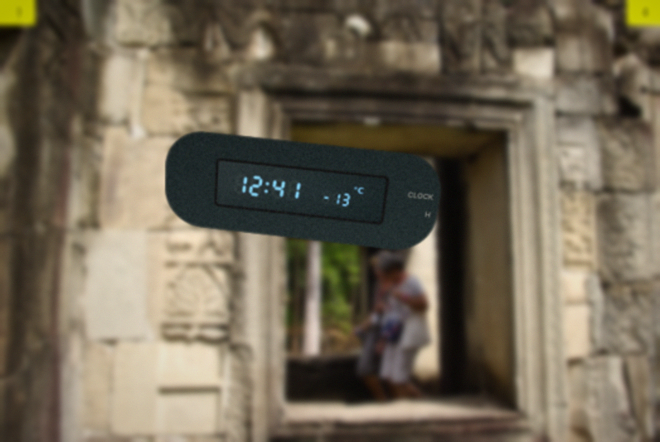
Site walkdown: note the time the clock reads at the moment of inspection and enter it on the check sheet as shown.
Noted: 12:41
